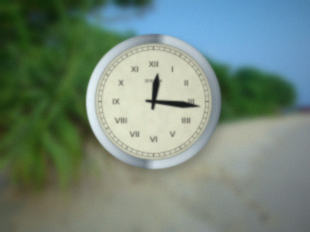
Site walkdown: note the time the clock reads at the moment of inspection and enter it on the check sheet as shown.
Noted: 12:16
